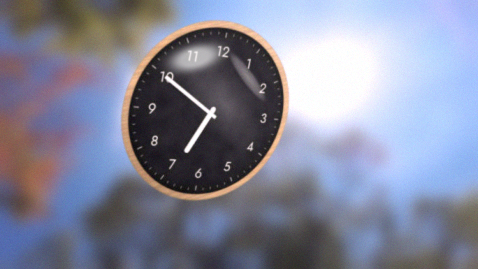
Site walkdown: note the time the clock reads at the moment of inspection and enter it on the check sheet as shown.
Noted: 6:50
